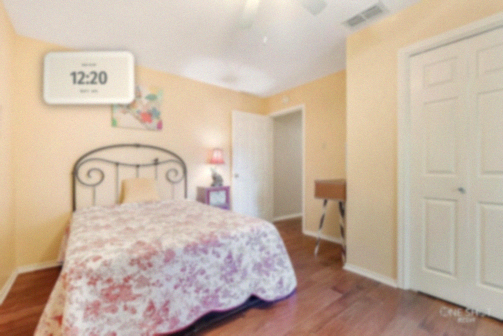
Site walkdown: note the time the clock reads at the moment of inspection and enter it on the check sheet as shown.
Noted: 12:20
